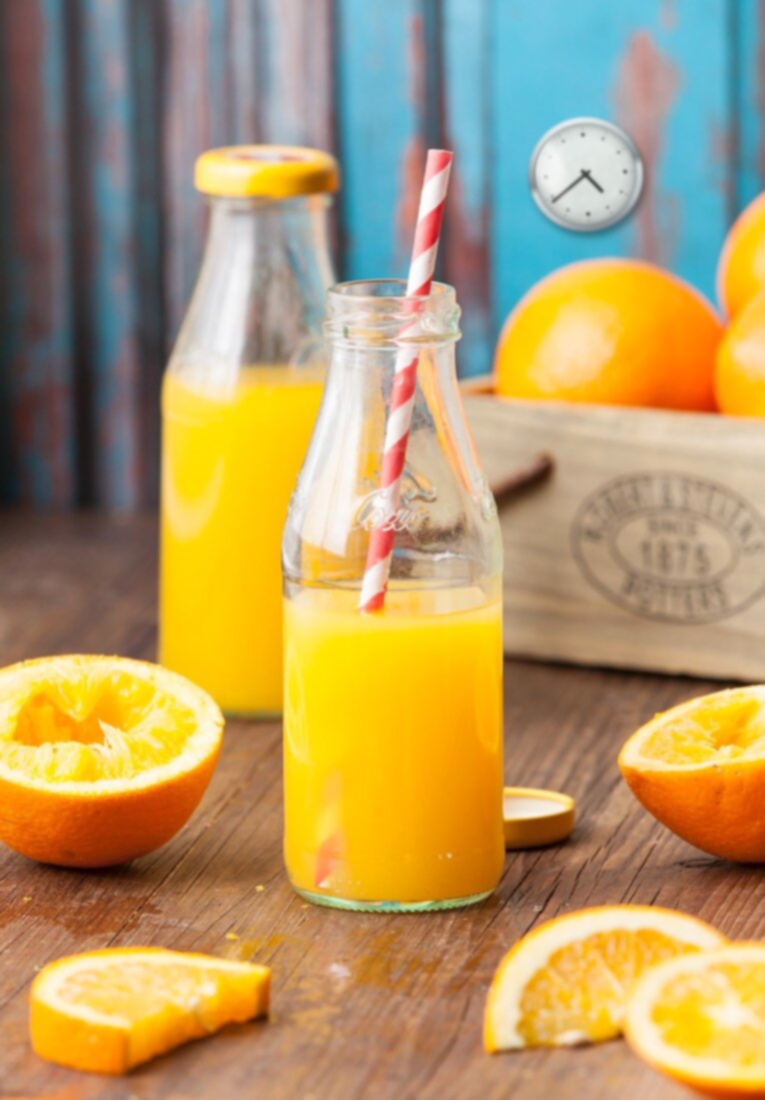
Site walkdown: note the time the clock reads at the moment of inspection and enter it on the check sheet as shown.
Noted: 4:39
